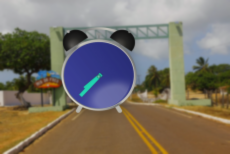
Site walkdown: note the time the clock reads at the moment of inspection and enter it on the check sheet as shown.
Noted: 7:37
